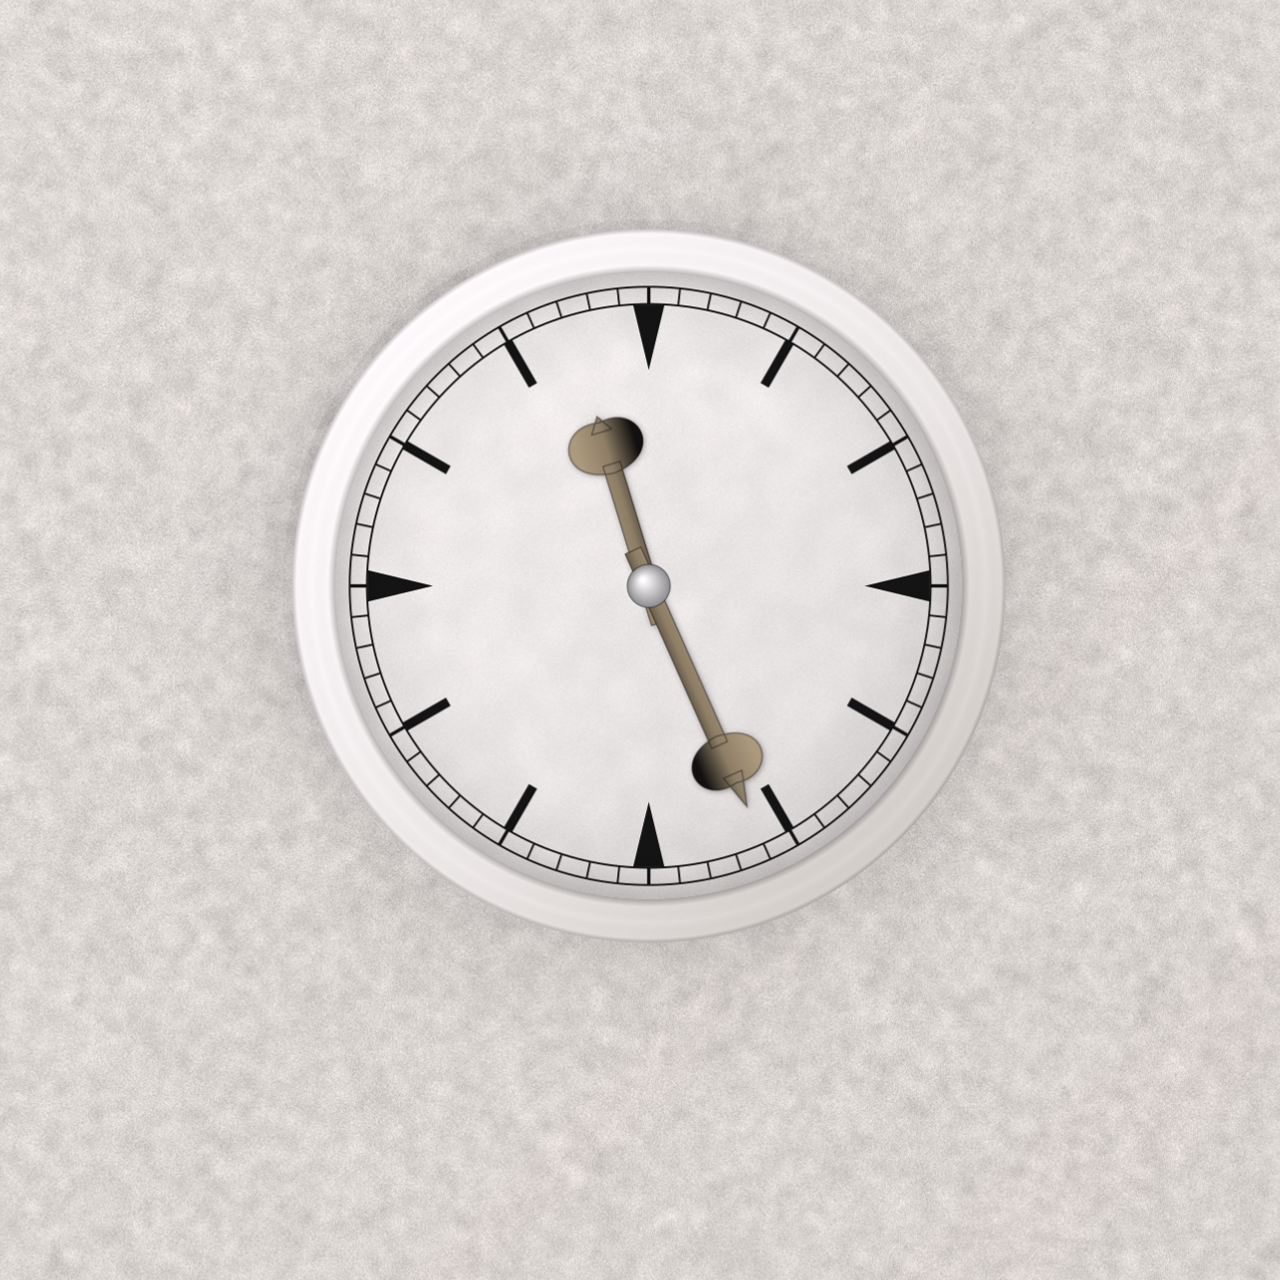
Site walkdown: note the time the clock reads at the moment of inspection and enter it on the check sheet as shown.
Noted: 11:26
